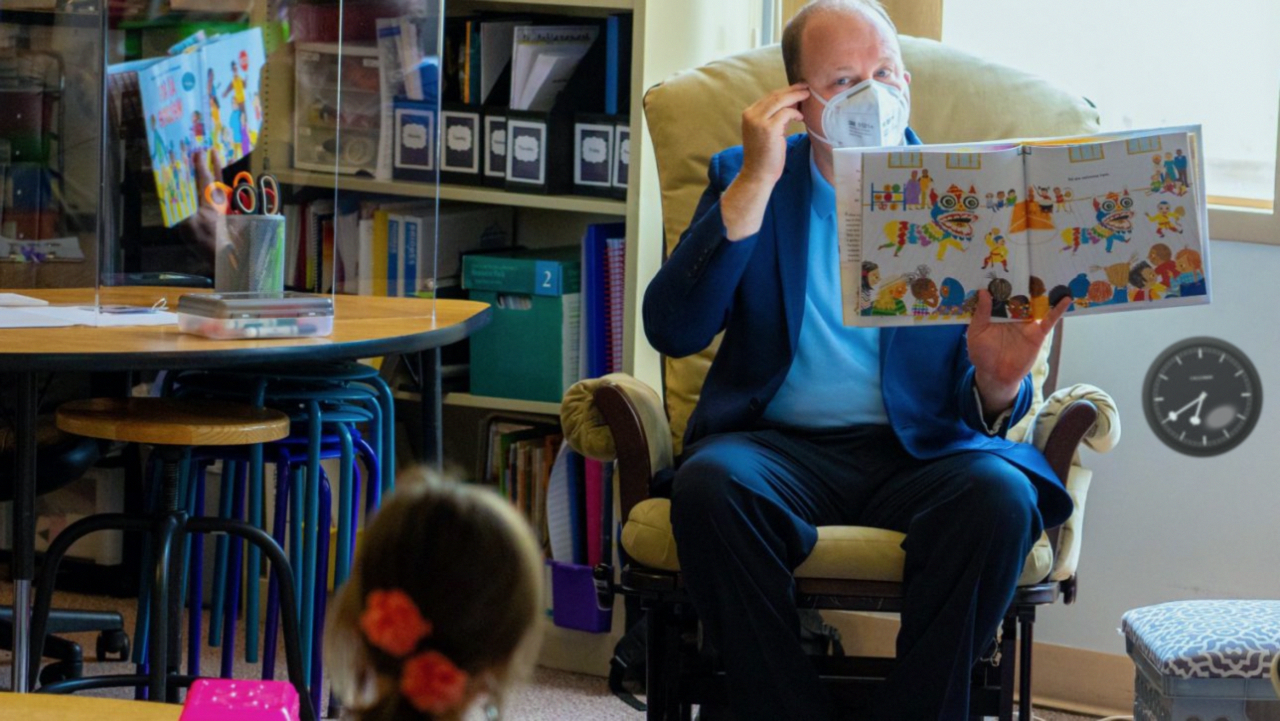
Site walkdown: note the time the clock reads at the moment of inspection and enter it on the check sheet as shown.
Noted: 6:40
